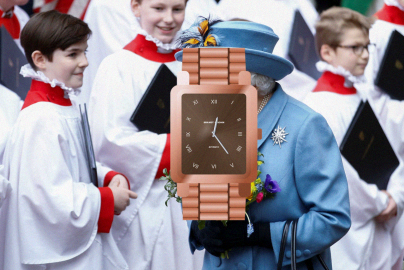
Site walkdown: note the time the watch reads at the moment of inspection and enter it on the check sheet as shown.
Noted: 12:24
